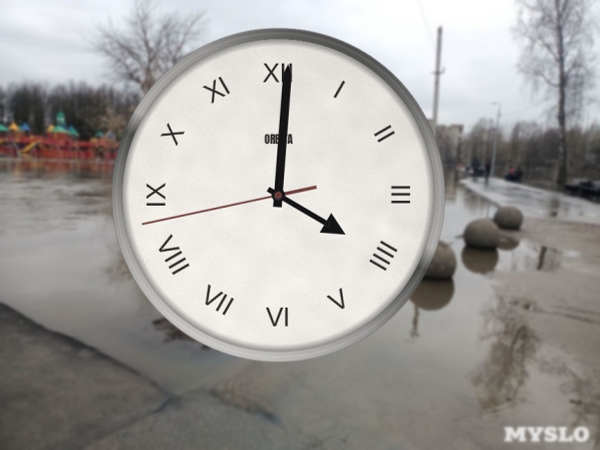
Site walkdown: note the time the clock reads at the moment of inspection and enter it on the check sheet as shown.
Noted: 4:00:43
